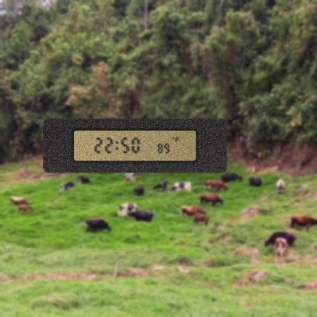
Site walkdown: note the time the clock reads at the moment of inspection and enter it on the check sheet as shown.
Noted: 22:50
